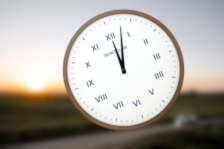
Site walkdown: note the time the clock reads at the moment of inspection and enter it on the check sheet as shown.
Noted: 12:03
